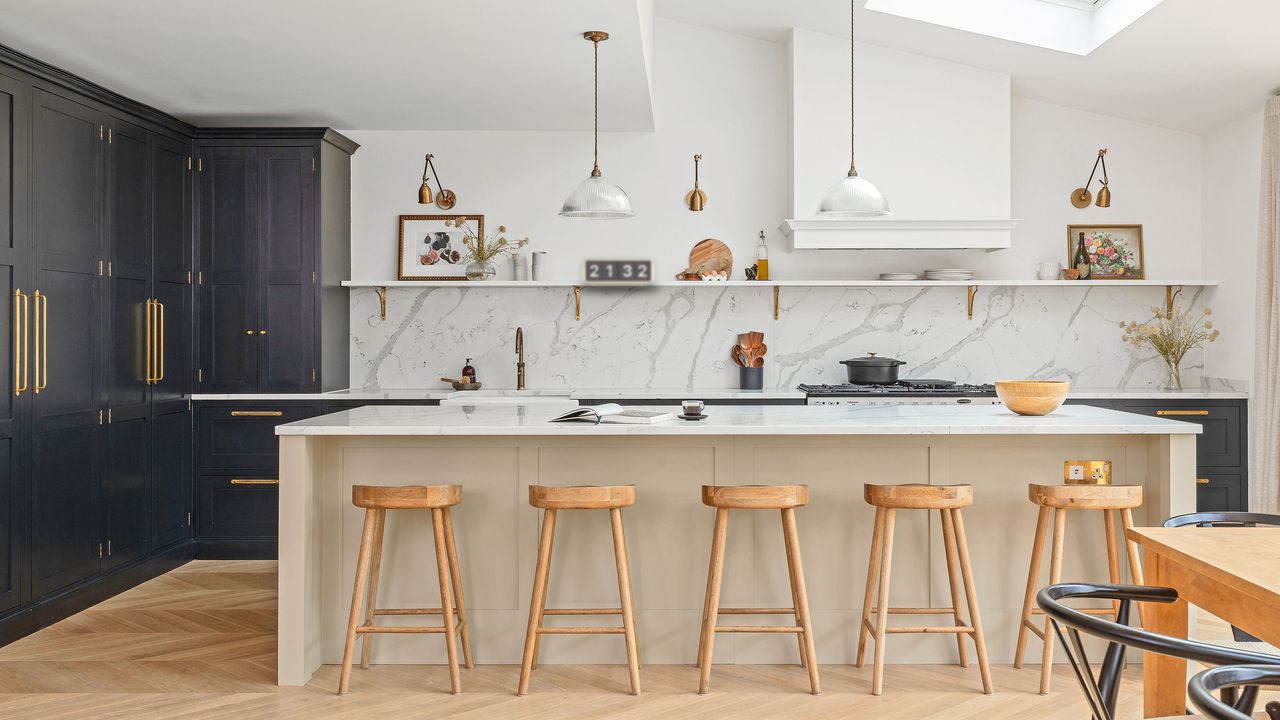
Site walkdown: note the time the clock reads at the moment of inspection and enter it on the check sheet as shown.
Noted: 21:32
